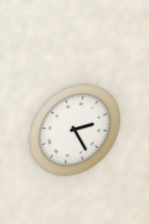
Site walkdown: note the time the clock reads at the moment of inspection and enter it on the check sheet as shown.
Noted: 2:23
